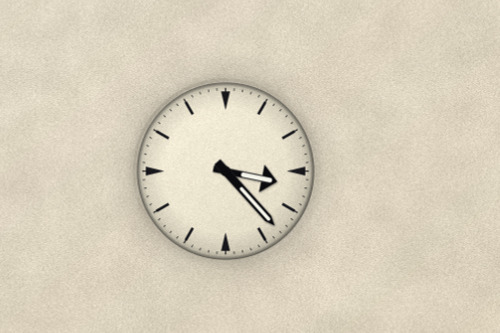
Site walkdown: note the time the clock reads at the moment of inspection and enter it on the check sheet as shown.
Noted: 3:23
